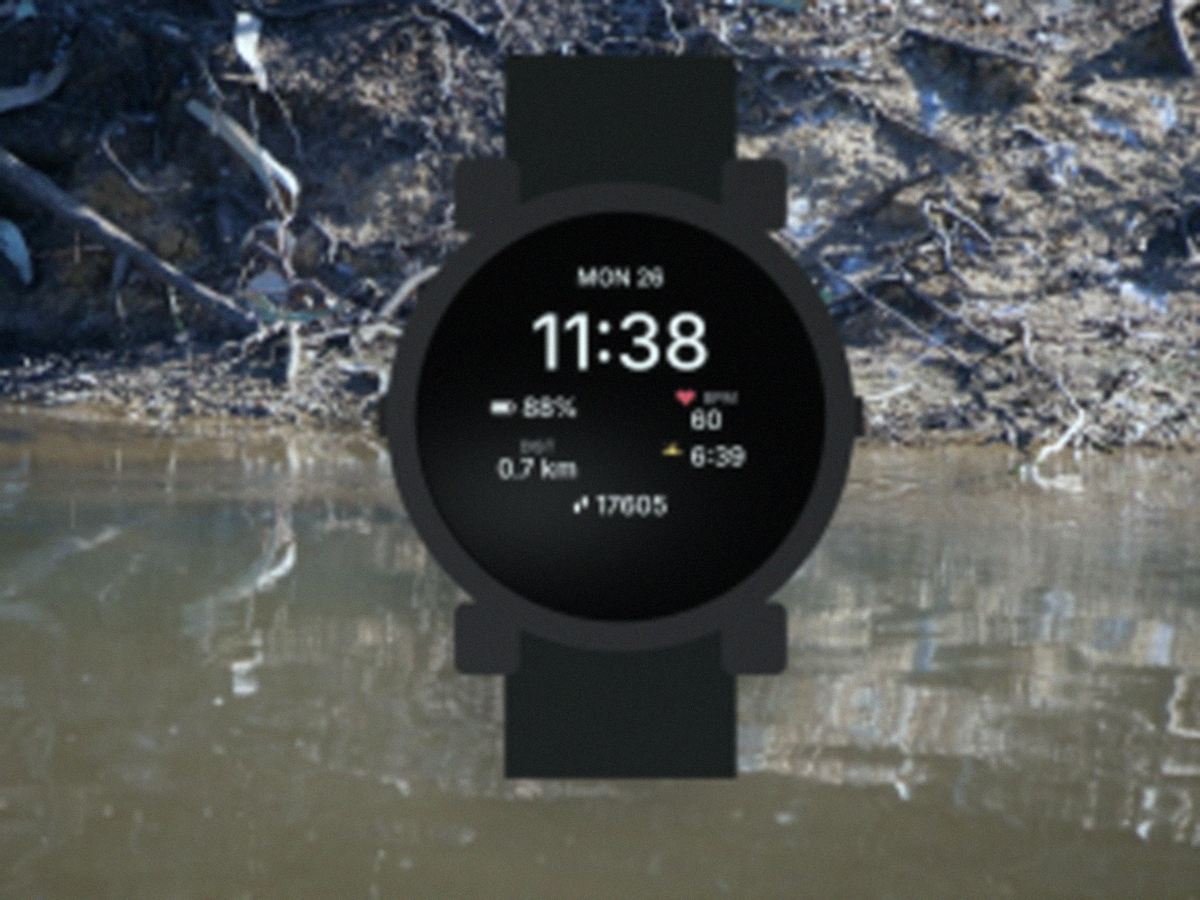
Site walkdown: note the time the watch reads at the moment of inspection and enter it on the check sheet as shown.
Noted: 11:38
